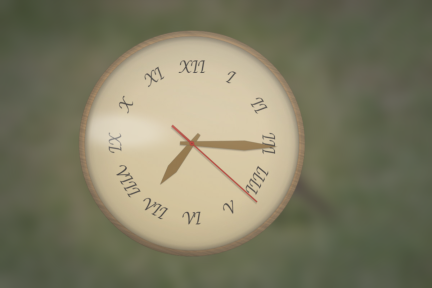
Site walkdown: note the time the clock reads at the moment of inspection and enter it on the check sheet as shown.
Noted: 7:15:22
